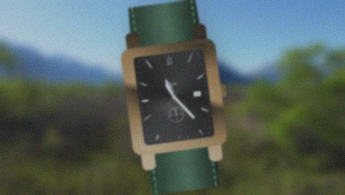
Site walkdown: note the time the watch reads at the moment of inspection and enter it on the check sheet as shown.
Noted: 11:24
